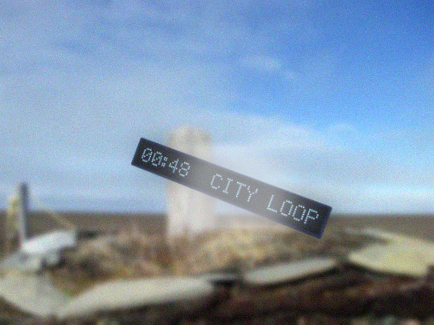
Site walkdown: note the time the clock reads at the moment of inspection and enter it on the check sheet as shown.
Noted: 0:48
